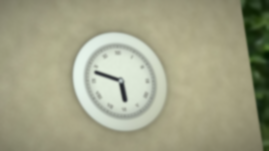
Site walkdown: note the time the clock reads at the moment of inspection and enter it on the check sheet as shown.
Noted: 5:48
